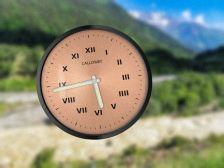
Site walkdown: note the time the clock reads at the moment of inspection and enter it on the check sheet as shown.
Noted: 5:44
